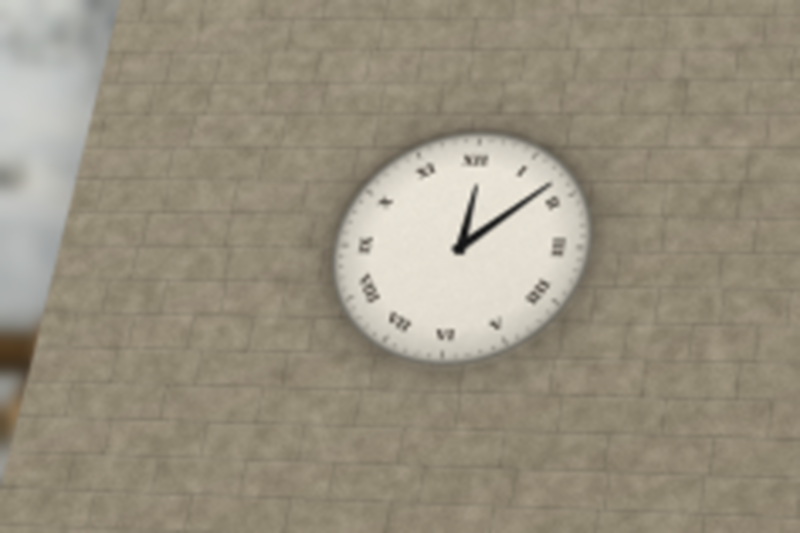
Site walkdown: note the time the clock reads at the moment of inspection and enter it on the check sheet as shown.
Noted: 12:08
